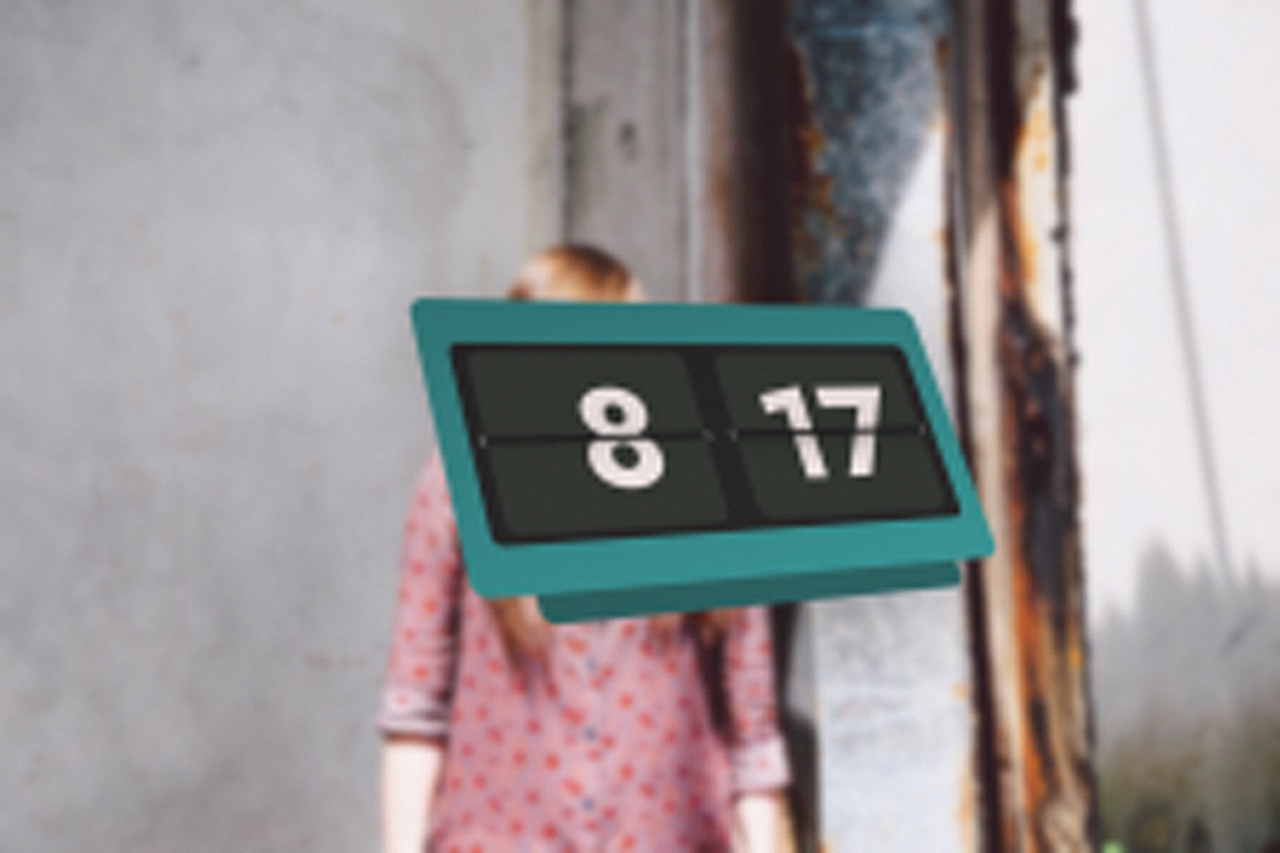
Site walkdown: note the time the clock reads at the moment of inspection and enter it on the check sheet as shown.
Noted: 8:17
